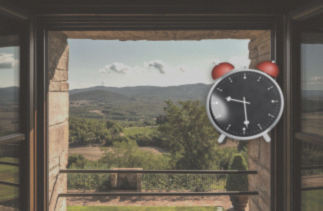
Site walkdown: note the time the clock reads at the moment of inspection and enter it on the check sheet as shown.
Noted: 9:29
